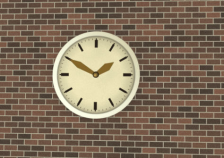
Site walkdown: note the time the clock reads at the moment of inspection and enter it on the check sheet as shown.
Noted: 1:50
